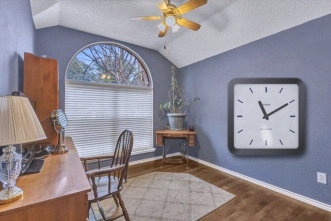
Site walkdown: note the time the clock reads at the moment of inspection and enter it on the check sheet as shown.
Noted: 11:10
